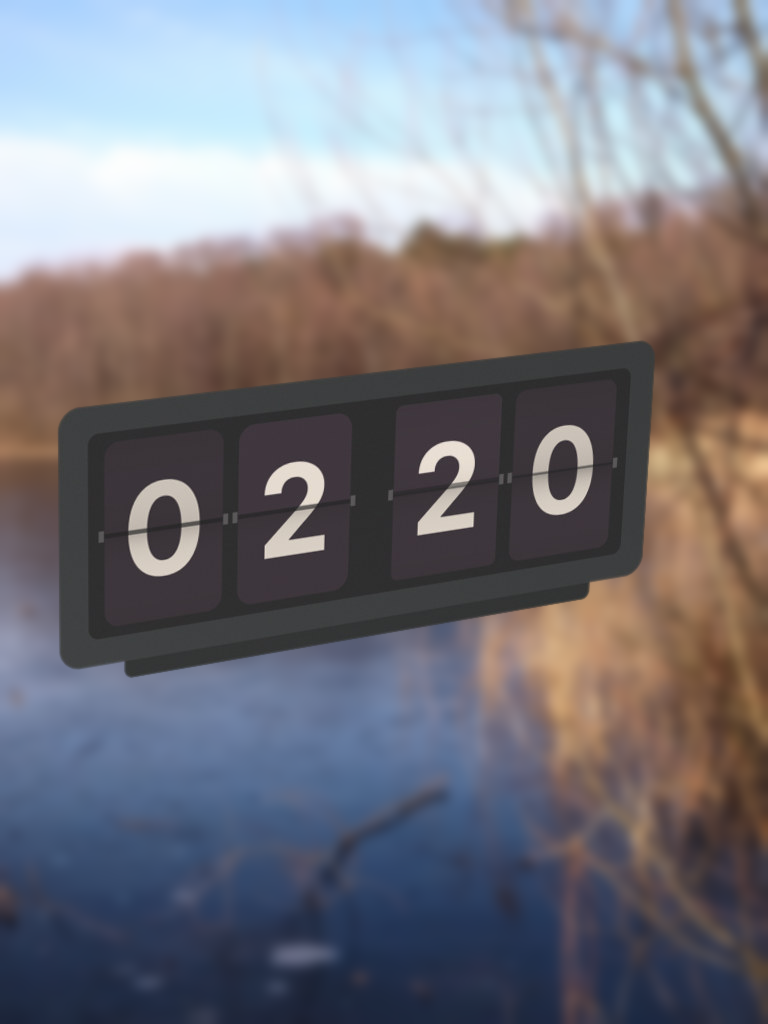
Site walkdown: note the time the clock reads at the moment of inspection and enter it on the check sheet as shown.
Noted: 2:20
